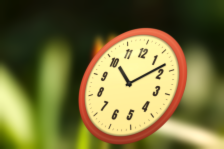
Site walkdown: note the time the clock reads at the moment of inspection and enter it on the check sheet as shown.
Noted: 10:08
